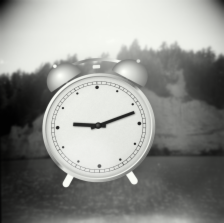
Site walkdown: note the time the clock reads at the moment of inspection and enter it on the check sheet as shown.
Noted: 9:12
